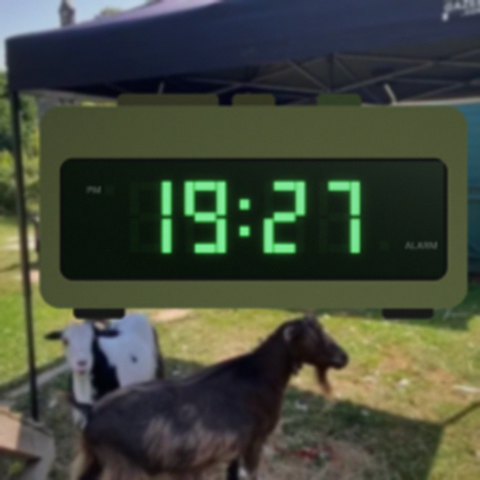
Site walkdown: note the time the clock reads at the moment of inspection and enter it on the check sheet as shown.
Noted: 19:27
